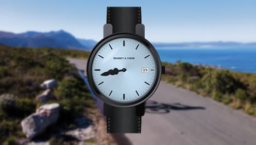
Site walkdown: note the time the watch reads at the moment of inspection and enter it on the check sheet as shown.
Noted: 8:43
